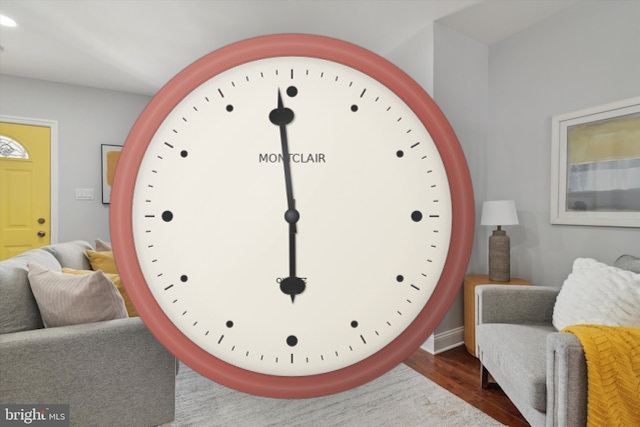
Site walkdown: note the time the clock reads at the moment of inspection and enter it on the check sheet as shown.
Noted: 5:59
